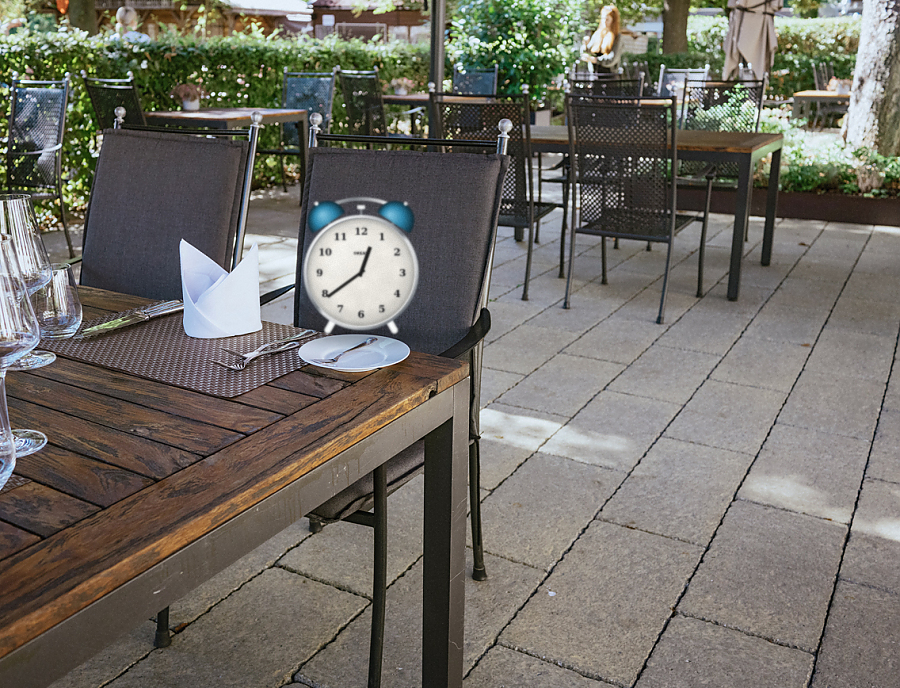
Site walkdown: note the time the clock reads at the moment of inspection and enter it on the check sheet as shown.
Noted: 12:39
